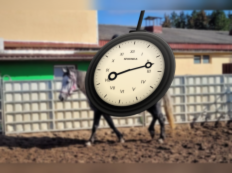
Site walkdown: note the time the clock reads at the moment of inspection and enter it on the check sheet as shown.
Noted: 8:12
